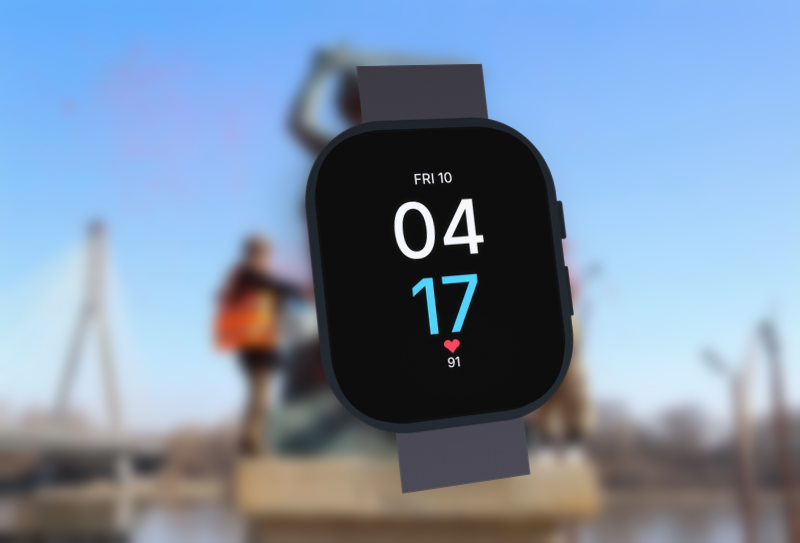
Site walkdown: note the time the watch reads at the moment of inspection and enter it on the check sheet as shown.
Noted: 4:17
